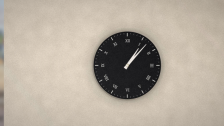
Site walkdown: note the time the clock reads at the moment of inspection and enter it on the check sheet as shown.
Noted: 1:07
